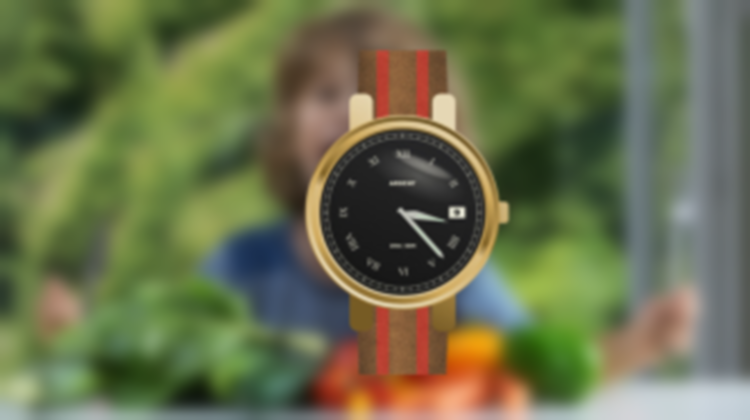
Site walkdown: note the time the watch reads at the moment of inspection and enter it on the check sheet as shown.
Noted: 3:23
